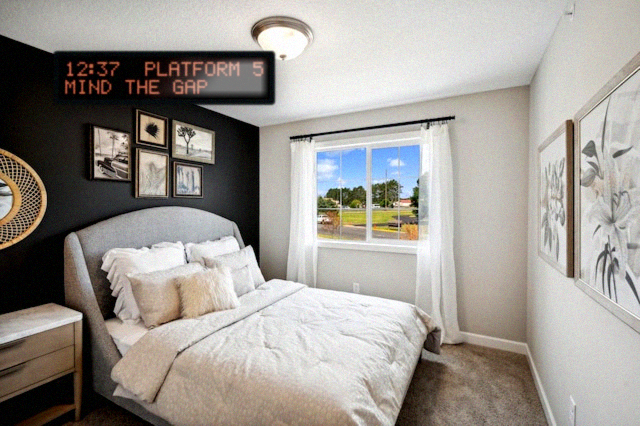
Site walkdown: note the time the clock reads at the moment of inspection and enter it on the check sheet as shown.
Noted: 12:37
